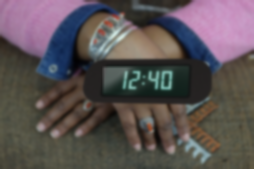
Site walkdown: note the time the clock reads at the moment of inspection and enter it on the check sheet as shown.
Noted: 12:40
